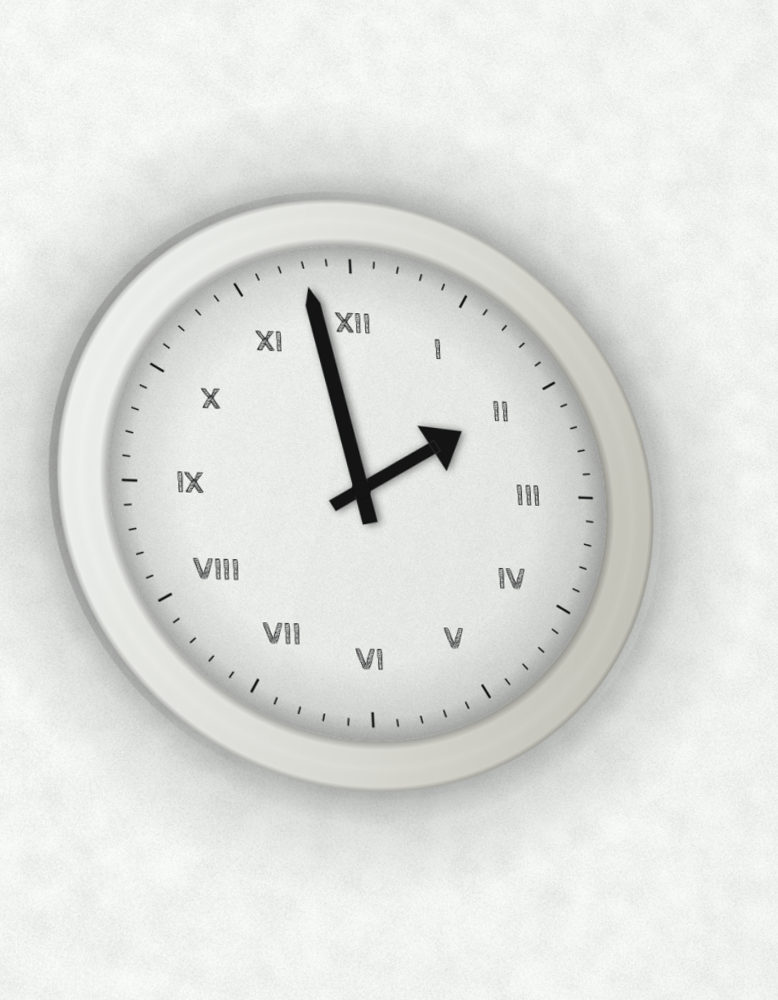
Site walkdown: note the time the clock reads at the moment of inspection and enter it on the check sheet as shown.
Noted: 1:58
